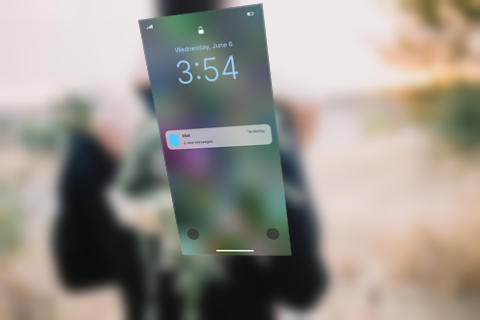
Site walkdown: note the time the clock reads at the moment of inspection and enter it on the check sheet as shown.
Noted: 3:54
